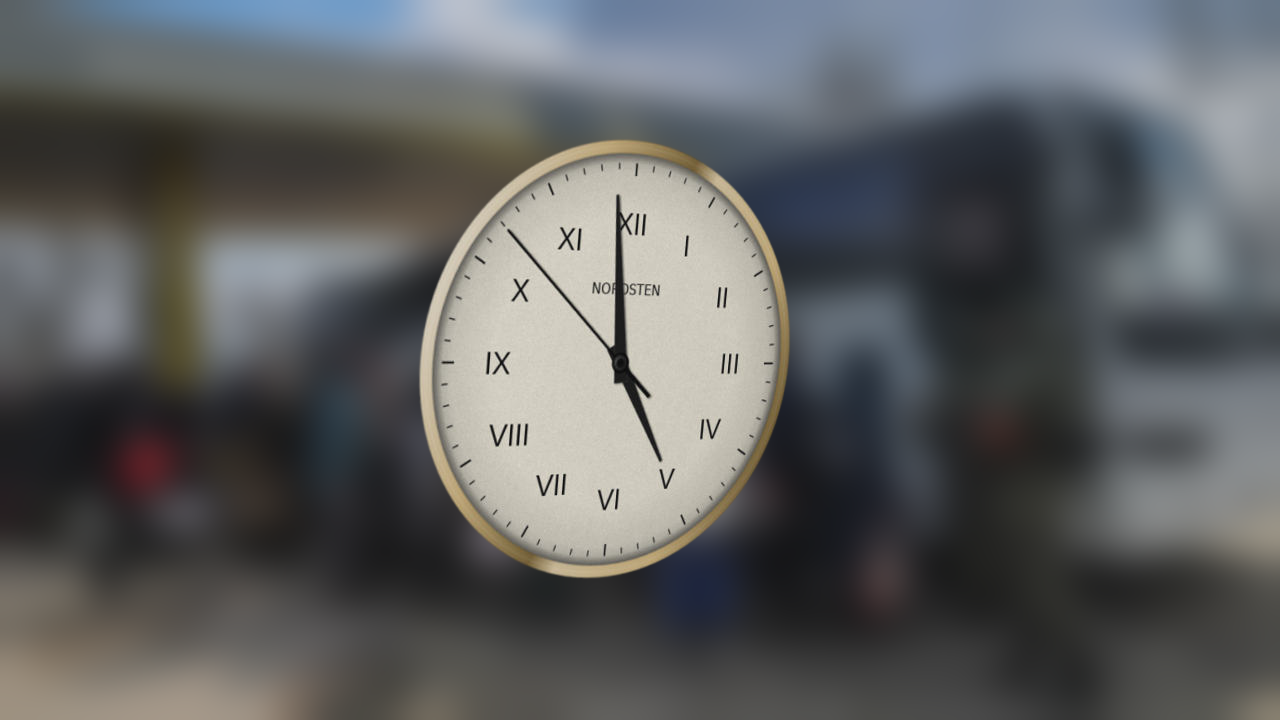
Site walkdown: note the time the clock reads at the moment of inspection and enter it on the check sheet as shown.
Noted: 4:58:52
